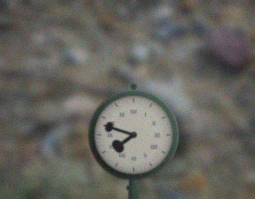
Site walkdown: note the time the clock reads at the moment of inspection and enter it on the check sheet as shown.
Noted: 7:48
